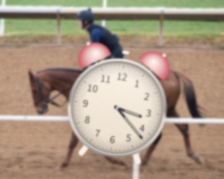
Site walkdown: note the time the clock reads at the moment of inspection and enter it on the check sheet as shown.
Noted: 3:22
